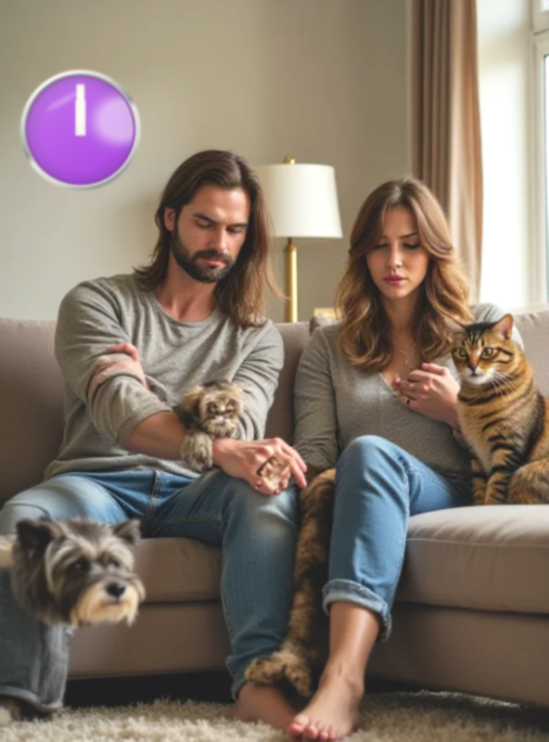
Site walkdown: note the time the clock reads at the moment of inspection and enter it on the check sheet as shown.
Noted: 12:00
